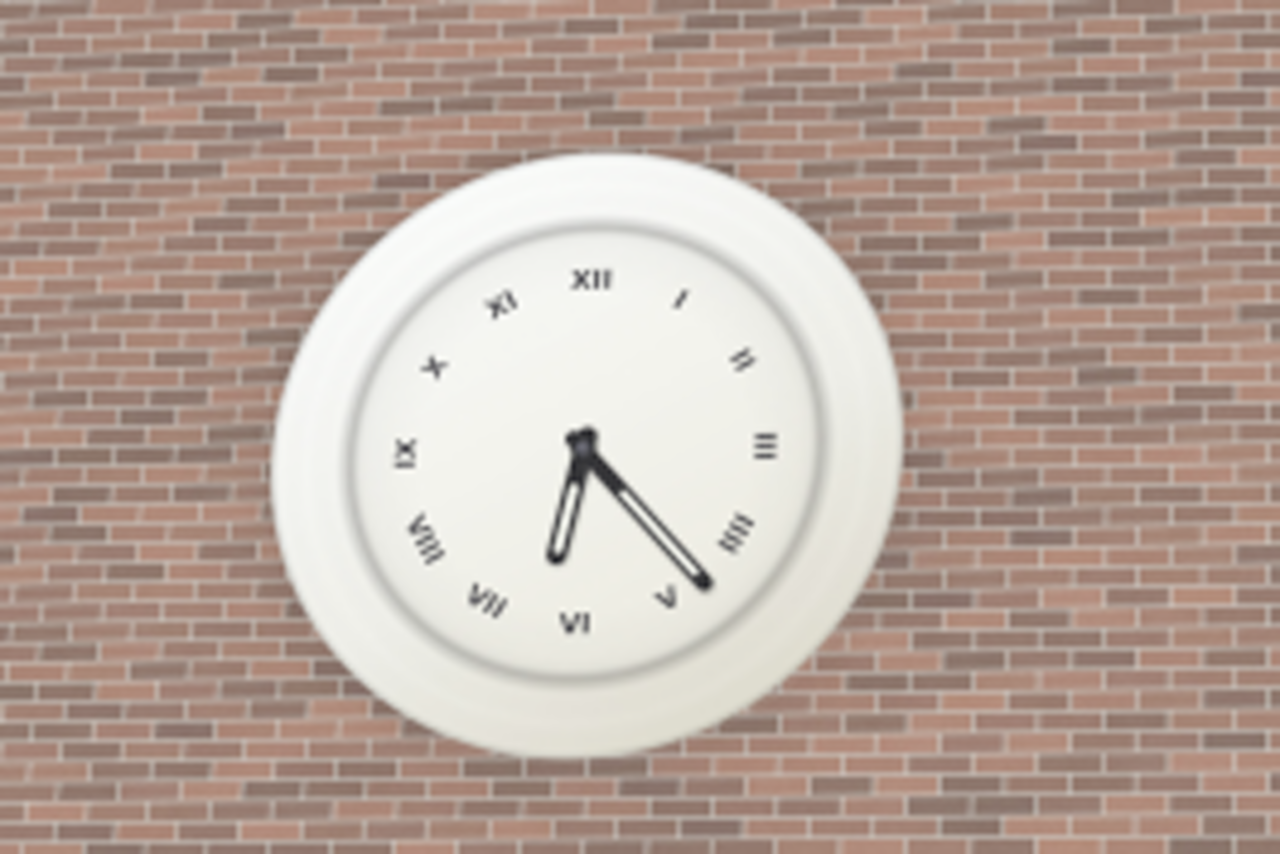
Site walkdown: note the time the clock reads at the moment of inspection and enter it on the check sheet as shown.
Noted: 6:23
